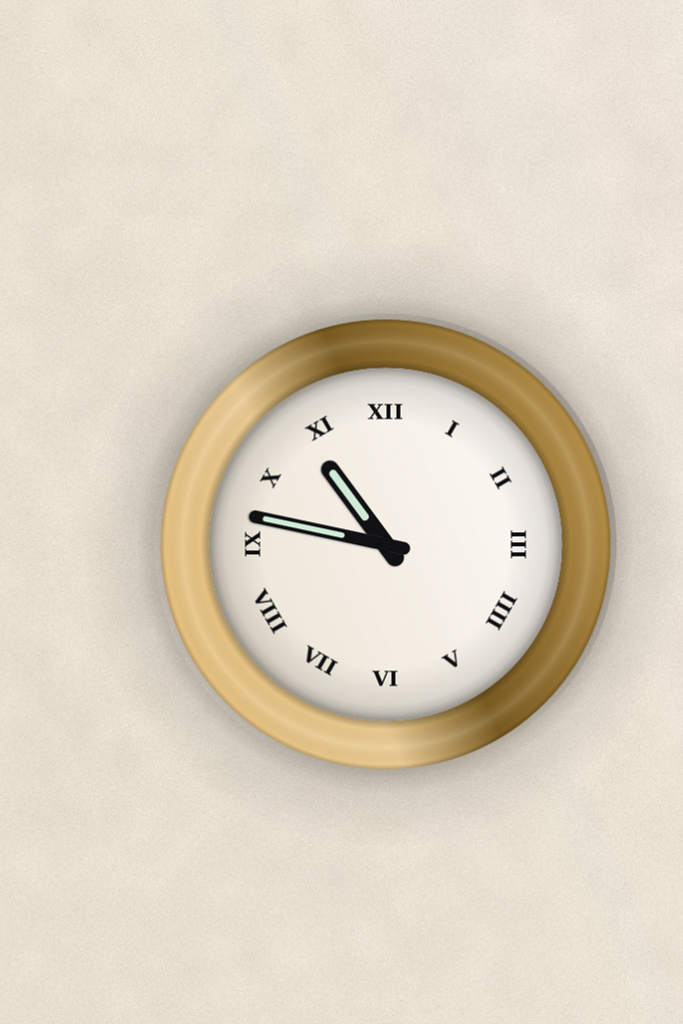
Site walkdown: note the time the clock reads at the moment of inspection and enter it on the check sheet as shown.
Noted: 10:47
